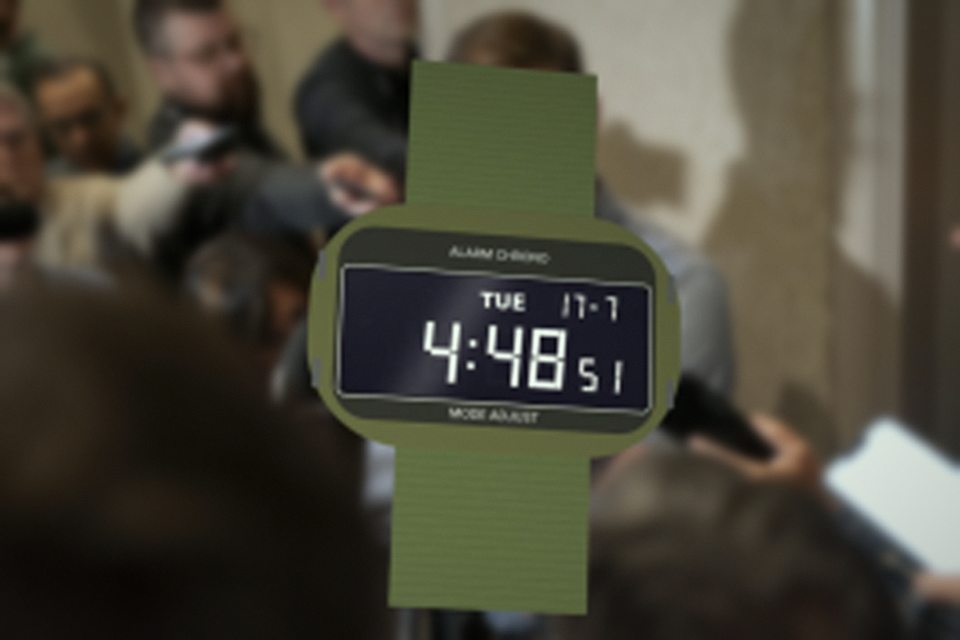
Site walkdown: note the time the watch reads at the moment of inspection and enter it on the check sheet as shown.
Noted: 4:48:51
